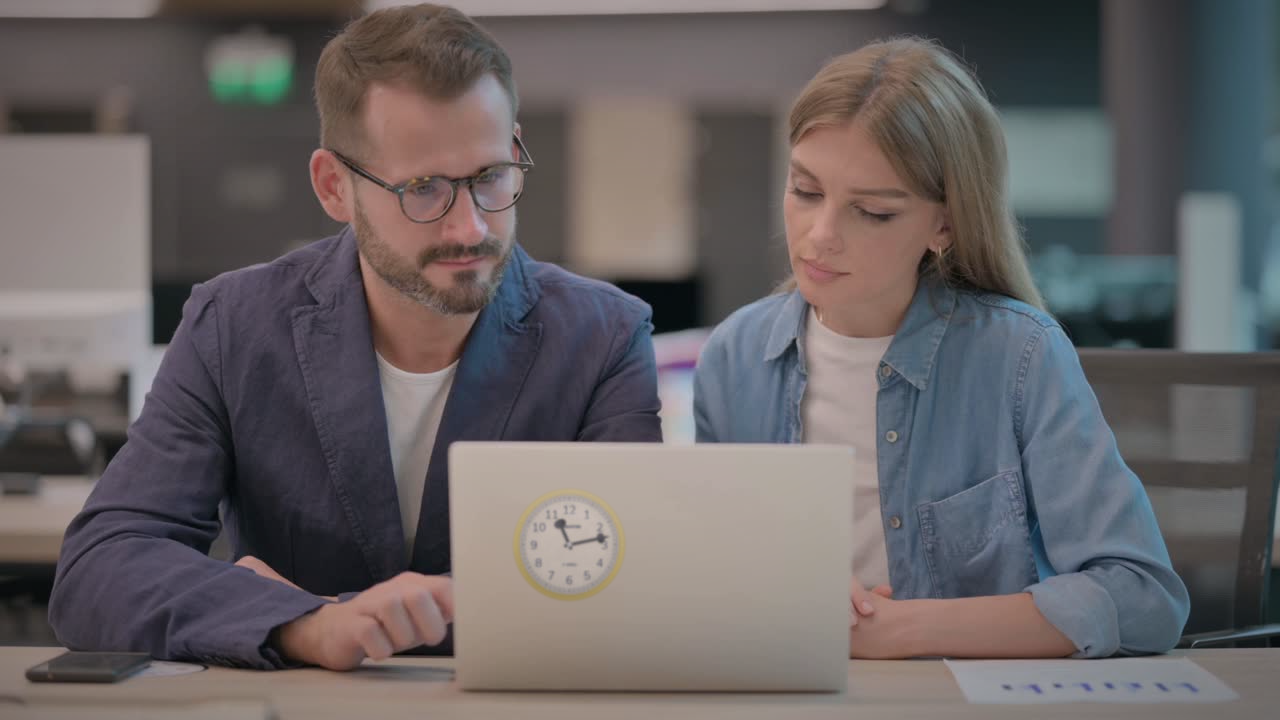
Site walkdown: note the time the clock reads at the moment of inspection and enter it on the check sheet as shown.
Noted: 11:13
